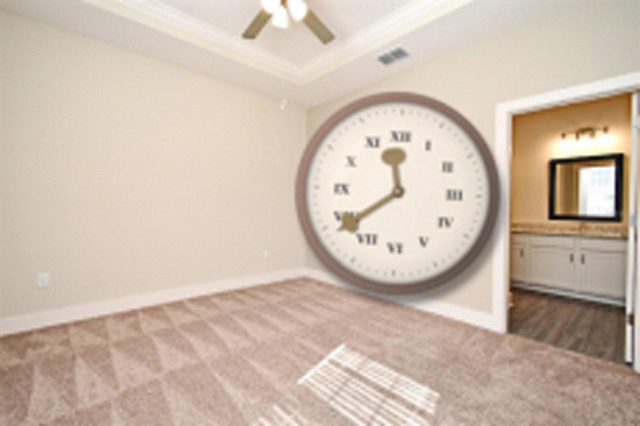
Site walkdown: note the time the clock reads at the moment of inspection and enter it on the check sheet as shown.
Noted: 11:39
